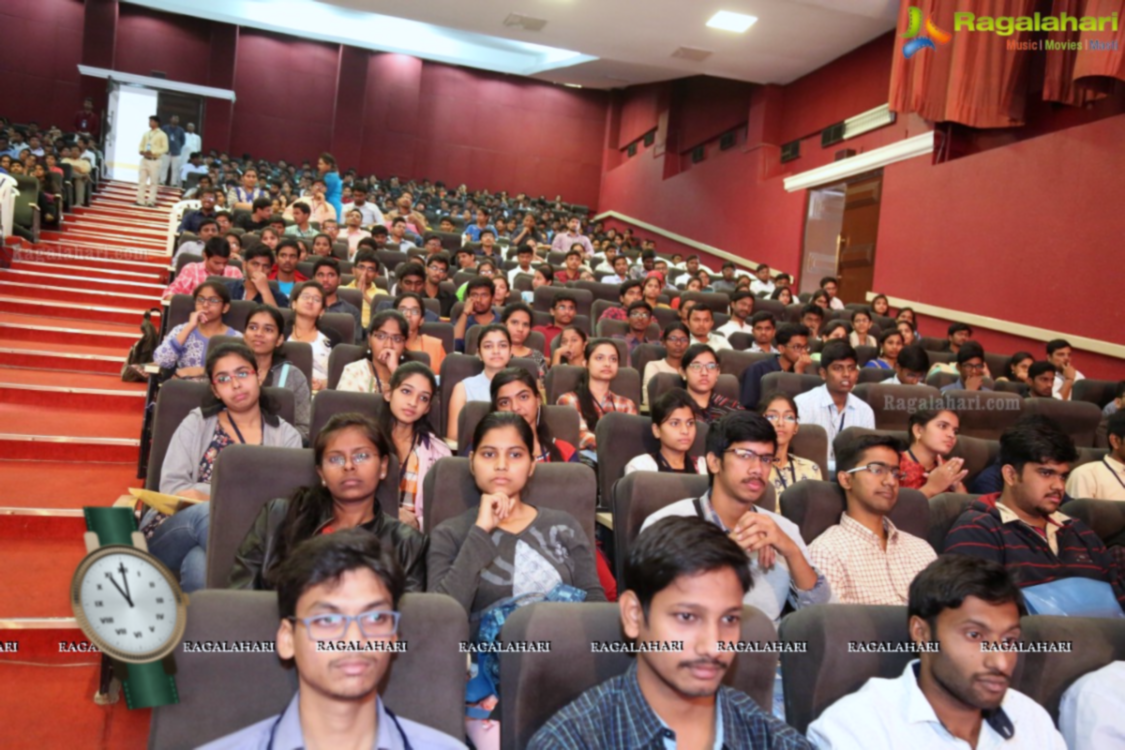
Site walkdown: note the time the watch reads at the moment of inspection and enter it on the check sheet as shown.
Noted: 11:00
